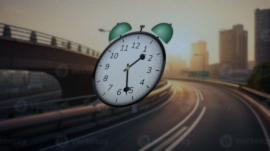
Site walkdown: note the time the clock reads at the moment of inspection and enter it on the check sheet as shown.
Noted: 1:27
